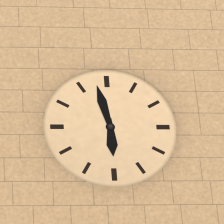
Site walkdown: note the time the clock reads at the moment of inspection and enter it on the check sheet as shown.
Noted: 5:58
